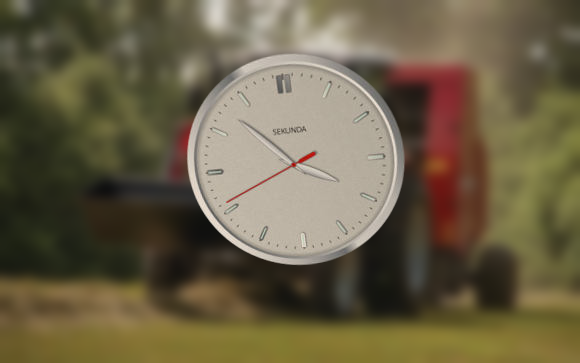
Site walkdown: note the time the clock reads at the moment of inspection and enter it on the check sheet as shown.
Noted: 3:52:41
